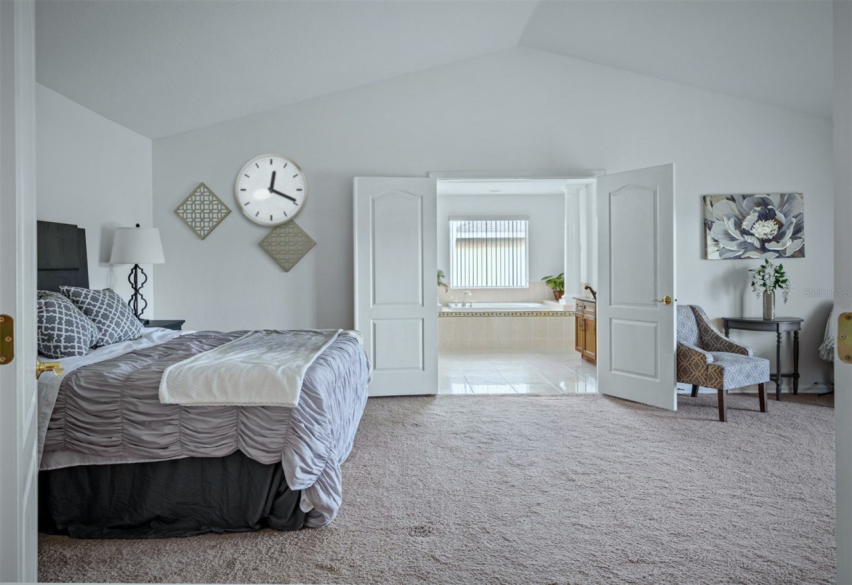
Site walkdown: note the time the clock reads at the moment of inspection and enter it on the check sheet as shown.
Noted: 12:19
